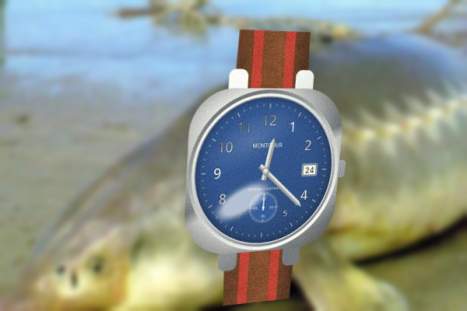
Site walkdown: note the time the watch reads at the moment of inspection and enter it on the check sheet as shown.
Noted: 12:22
